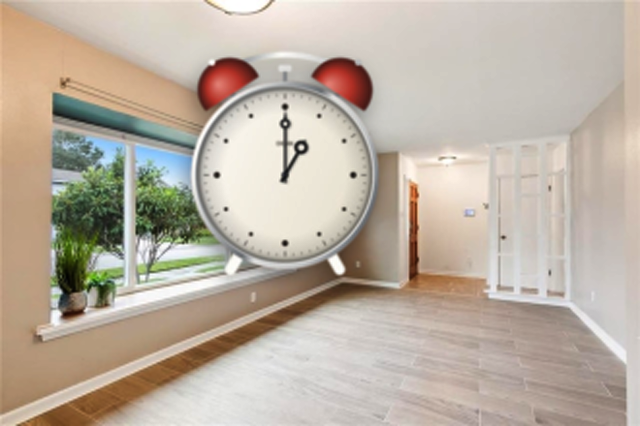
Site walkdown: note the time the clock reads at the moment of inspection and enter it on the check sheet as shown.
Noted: 1:00
